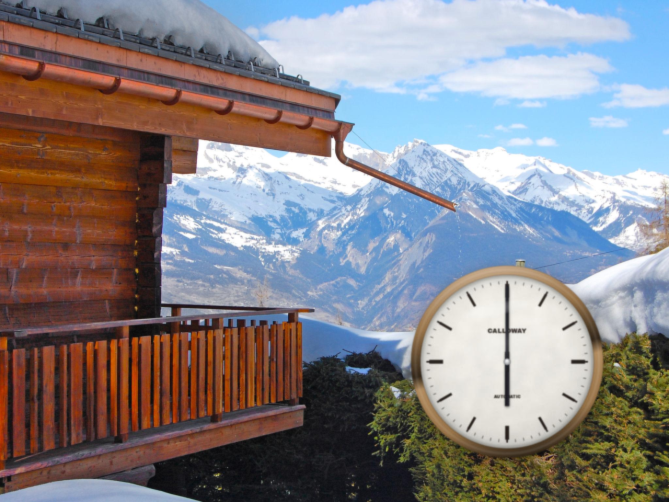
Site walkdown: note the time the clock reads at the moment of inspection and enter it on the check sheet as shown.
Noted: 6:00
